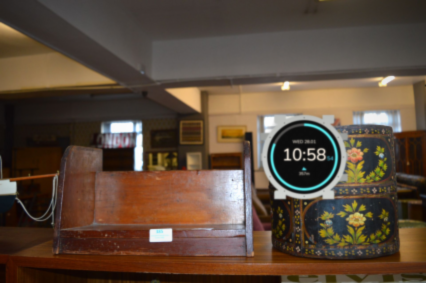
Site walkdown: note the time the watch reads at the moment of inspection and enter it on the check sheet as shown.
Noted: 10:58
